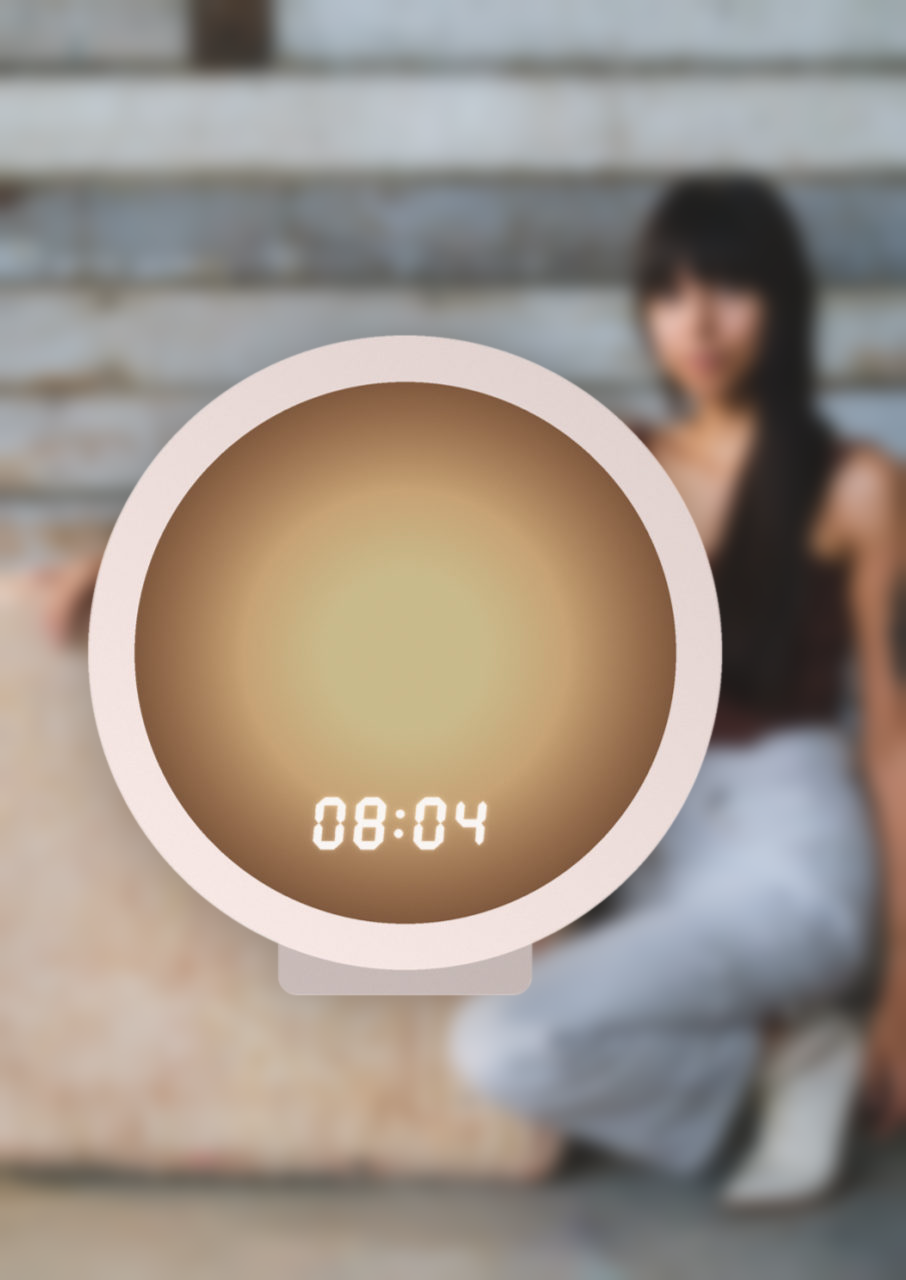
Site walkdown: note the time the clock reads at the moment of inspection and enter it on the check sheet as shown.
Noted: 8:04
